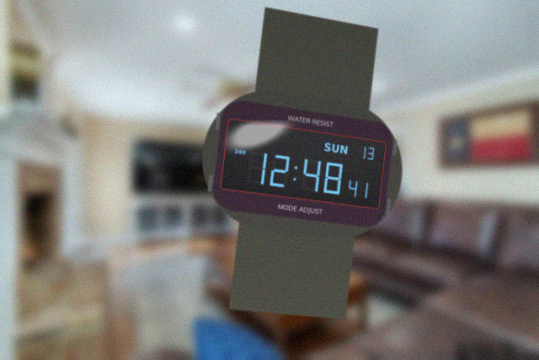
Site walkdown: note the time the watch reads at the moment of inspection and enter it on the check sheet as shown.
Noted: 12:48:41
